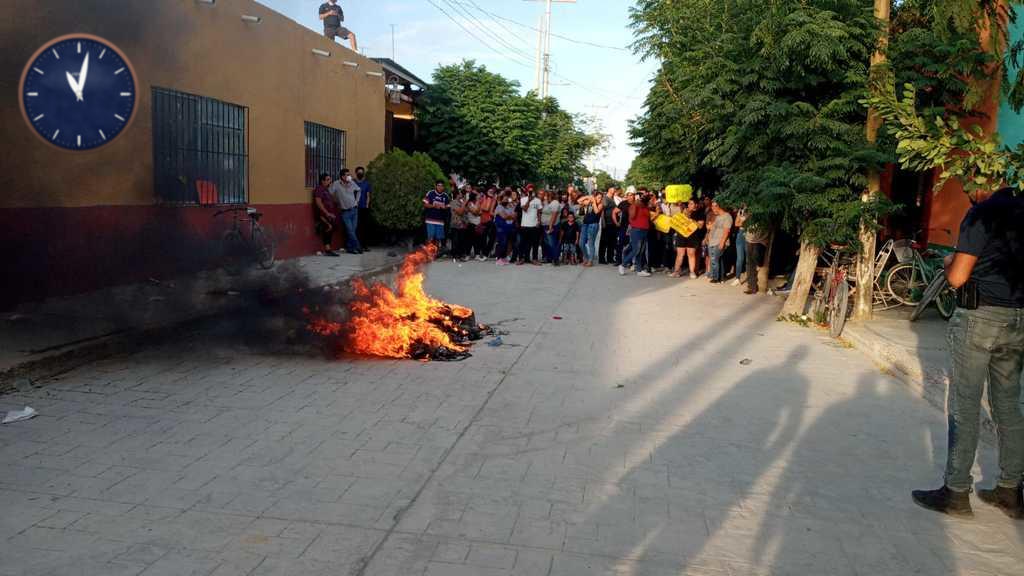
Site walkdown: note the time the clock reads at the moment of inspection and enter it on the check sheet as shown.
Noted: 11:02
